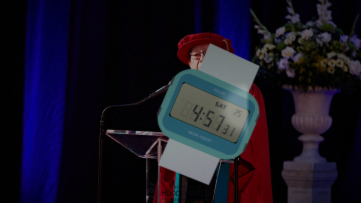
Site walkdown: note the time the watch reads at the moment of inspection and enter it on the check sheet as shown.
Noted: 4:57:31
